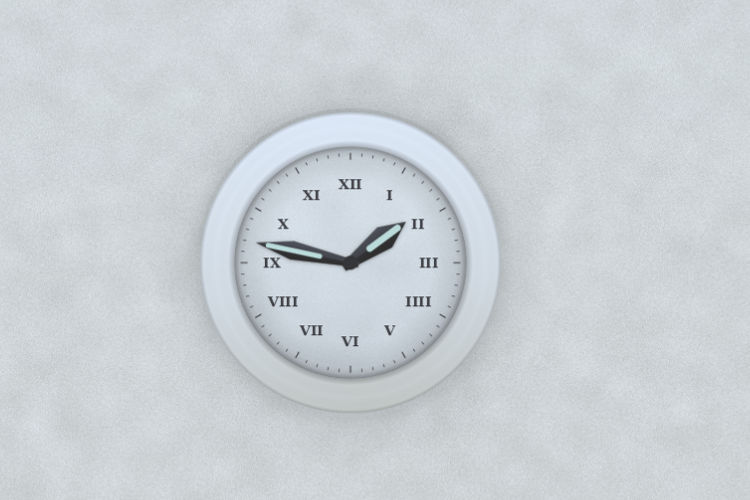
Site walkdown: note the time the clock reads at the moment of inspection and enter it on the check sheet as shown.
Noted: 1:47
